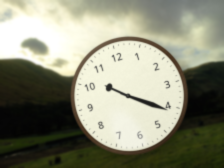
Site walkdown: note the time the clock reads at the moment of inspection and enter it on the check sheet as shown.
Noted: 10:21
